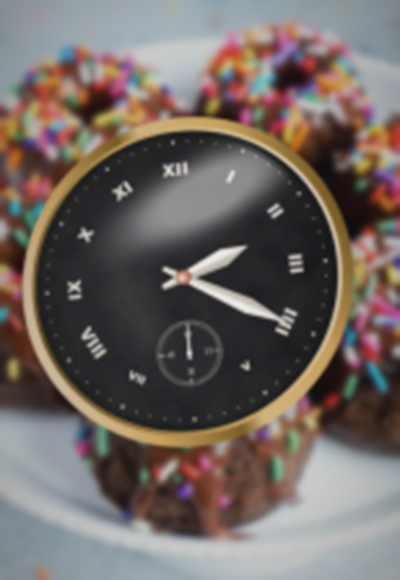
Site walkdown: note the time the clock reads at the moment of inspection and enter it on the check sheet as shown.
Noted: 2:20
